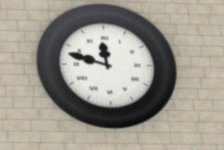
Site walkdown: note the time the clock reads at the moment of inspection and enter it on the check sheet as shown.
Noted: 11:48
